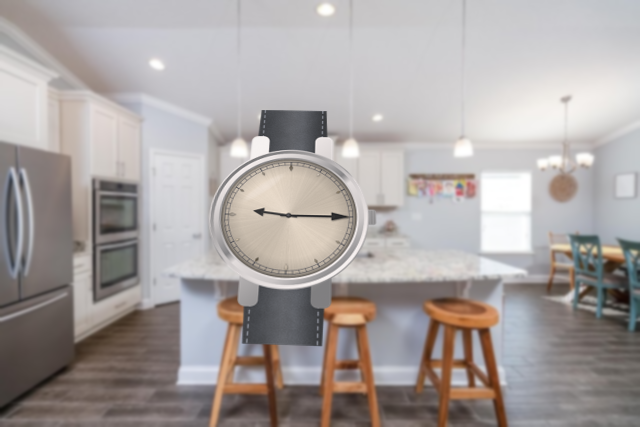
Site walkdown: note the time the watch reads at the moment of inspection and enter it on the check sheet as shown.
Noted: 9:15
